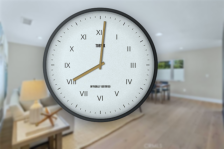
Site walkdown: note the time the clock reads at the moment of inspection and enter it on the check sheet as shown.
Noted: 8:01
